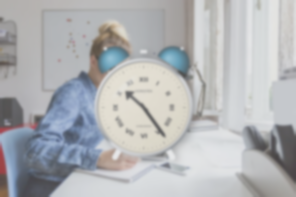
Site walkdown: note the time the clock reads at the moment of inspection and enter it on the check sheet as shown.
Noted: 10:24
